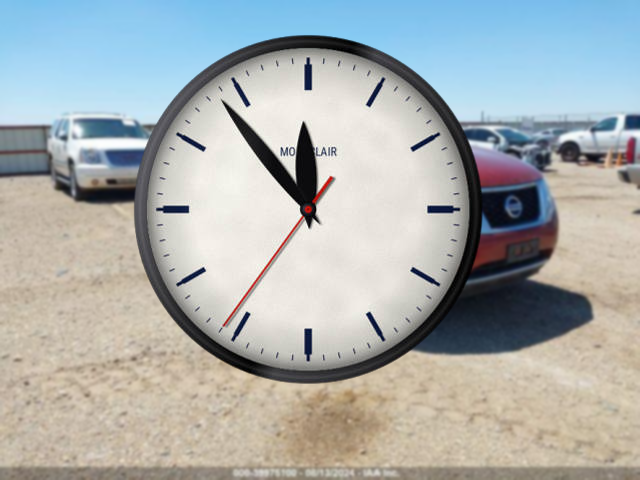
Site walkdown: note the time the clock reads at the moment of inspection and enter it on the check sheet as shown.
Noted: 11:53:36
